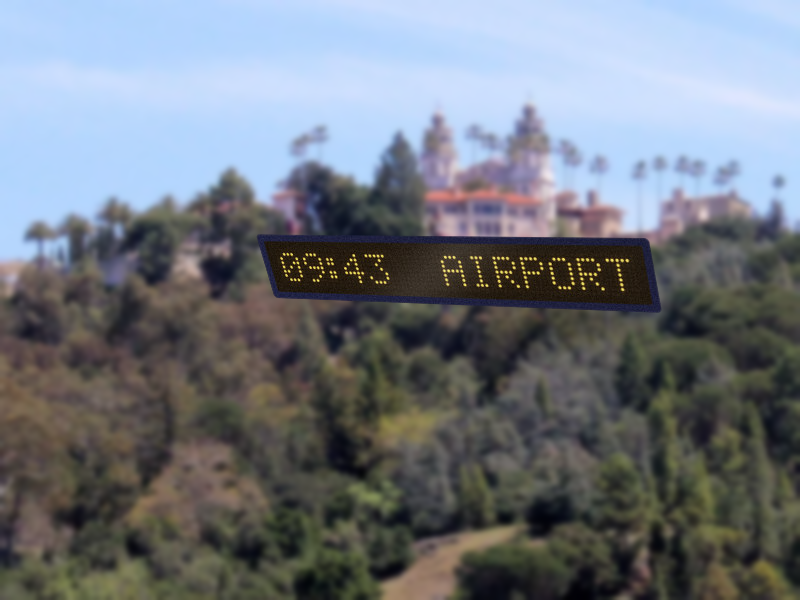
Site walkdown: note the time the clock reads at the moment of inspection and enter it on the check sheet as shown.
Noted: 9:43
